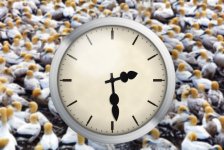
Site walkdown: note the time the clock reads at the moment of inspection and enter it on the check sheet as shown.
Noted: 2:29
